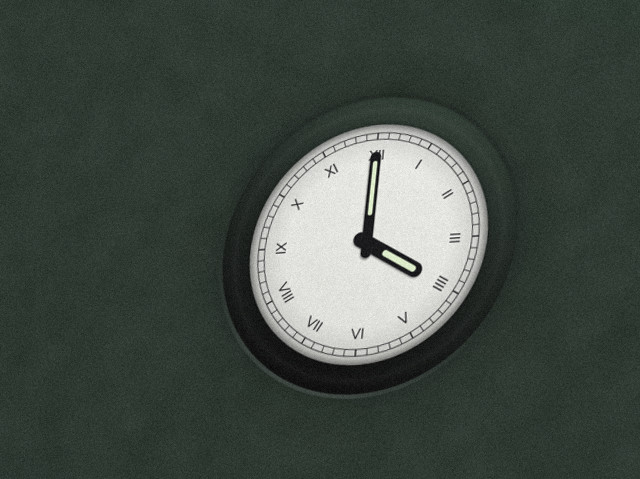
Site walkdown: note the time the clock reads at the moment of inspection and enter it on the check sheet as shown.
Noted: 4:00
